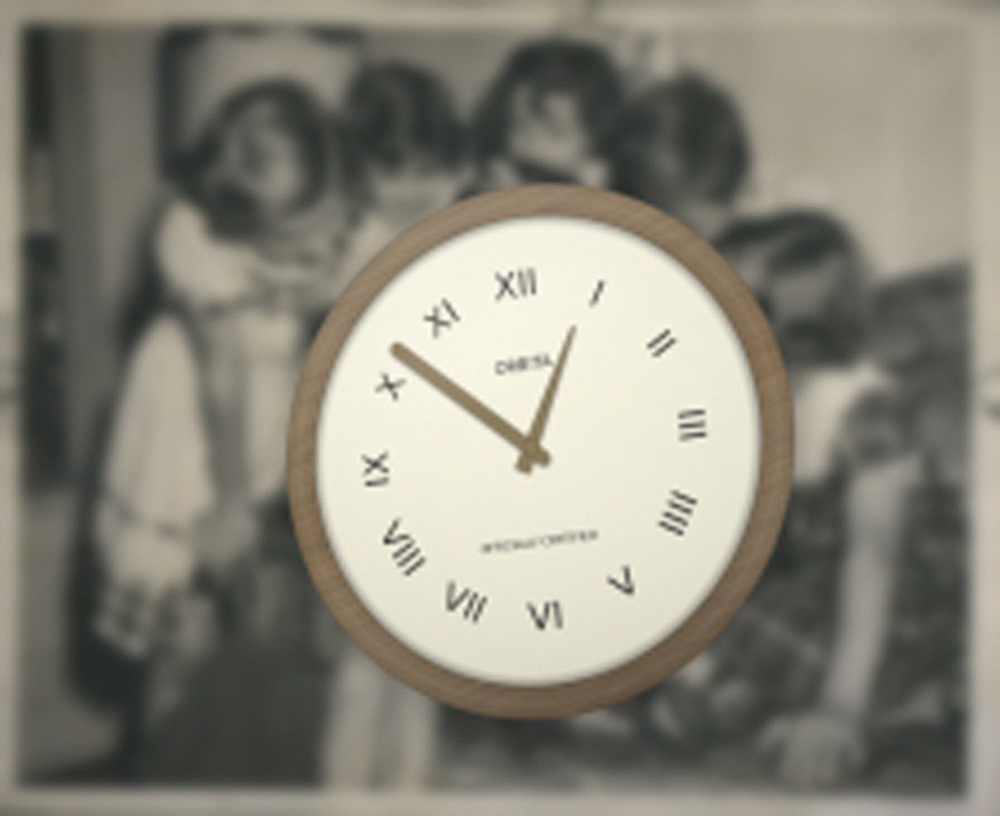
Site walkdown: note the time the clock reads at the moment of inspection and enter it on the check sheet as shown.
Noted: 12:52
